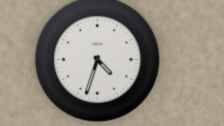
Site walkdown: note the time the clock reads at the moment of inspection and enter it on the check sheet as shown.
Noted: 4:33
